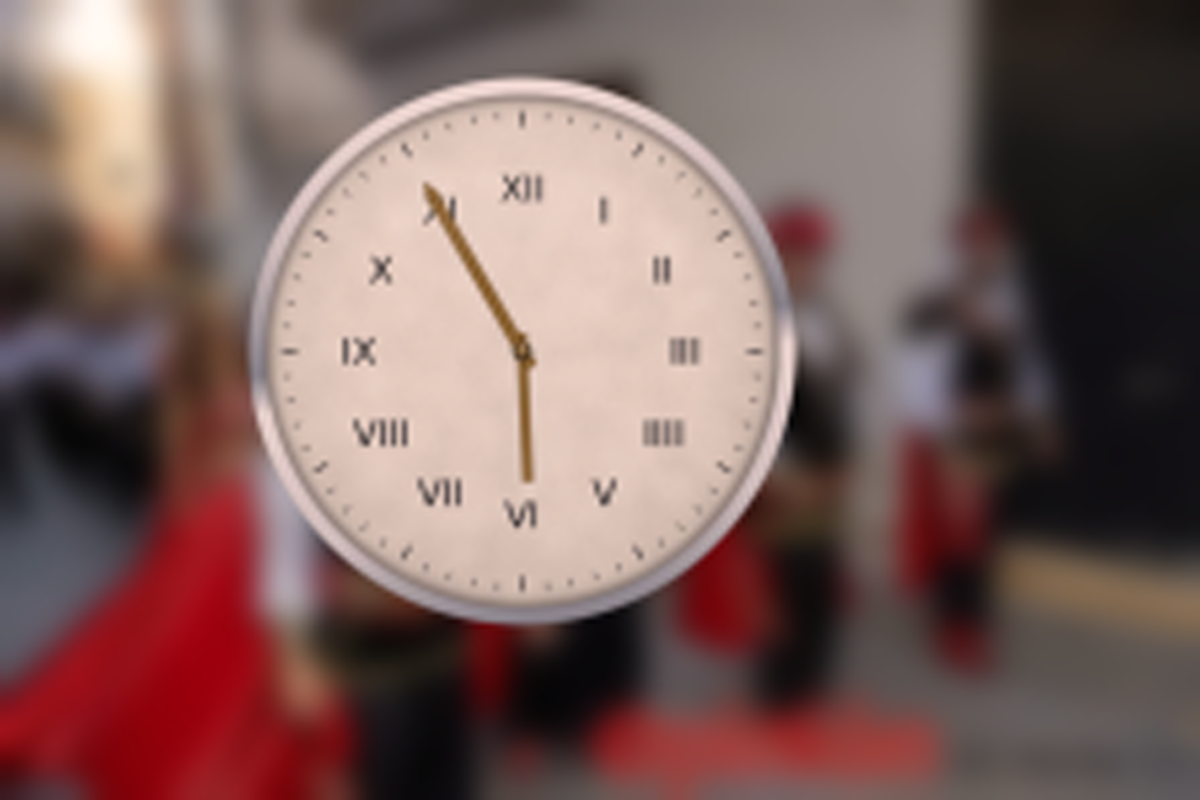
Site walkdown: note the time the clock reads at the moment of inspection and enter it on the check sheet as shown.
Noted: 5:55
